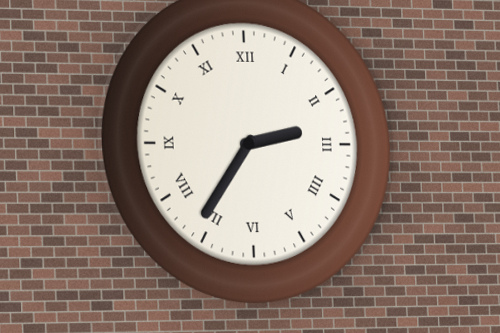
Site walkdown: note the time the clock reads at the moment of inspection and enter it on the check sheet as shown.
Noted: 2:36
